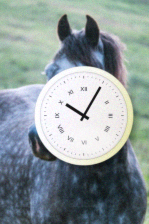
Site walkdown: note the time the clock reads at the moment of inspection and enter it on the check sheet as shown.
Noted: 10:05
